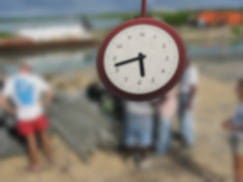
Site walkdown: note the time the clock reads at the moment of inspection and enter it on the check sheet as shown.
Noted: 5:42
